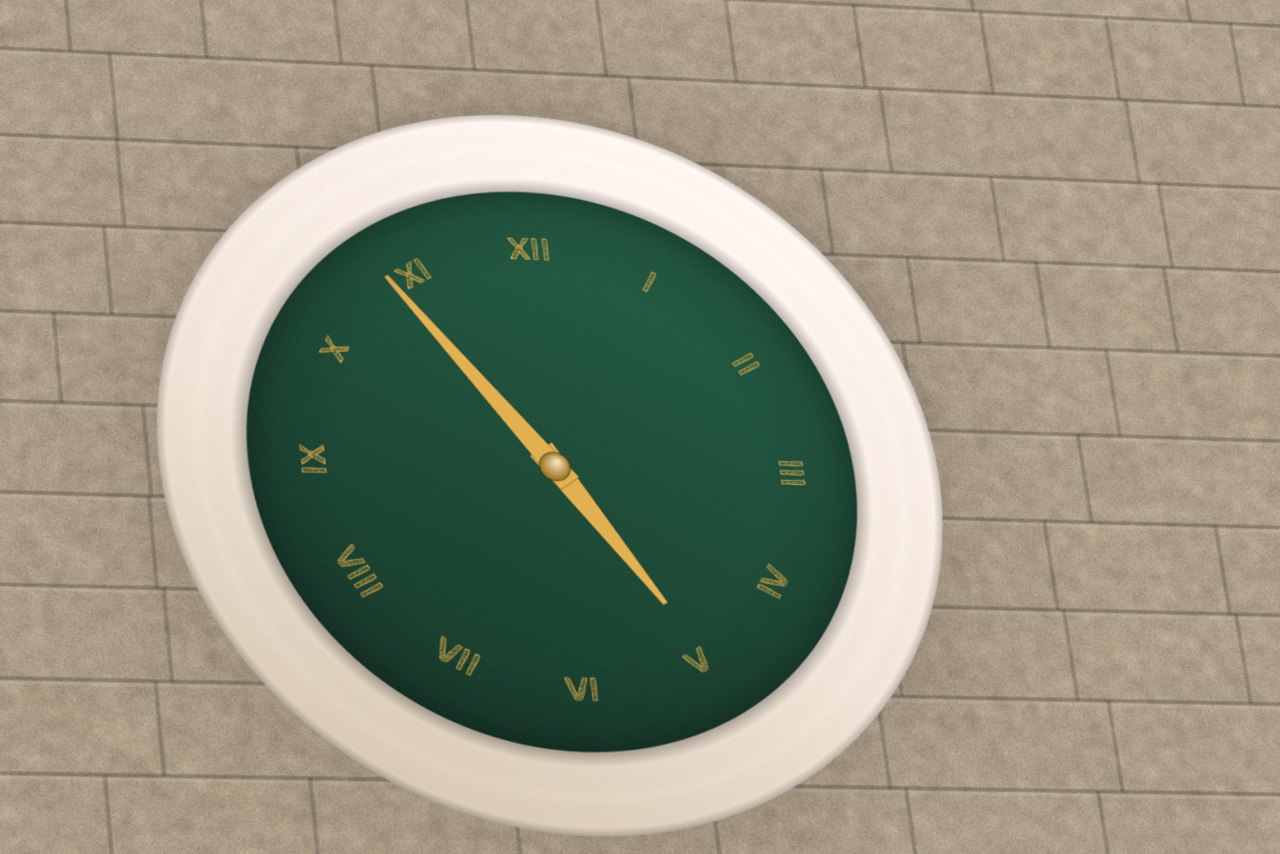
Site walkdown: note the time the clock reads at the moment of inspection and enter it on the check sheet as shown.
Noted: 4:54
